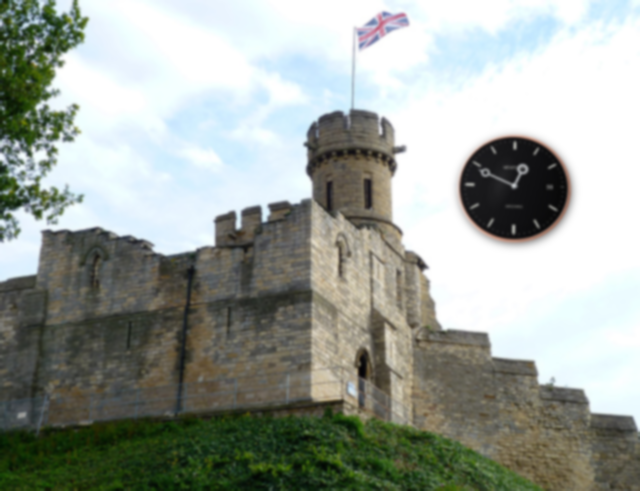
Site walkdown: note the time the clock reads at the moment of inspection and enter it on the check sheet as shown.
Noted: 12:49
